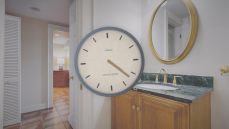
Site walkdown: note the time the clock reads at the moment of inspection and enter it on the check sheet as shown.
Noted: 4:22
